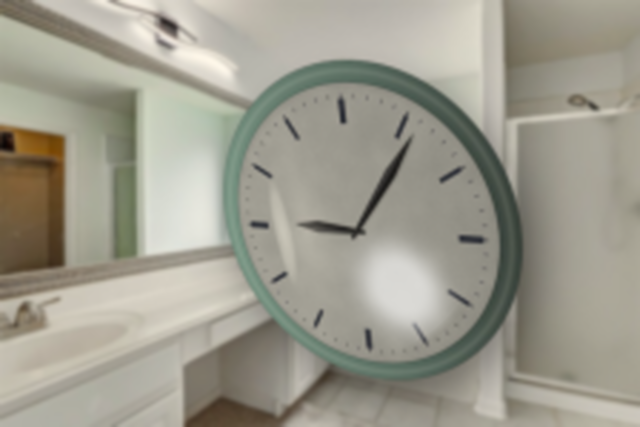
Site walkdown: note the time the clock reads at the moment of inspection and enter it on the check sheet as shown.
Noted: 9:06
